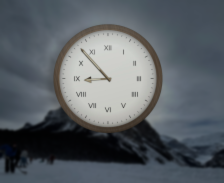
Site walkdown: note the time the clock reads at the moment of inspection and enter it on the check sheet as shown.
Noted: 8:53
